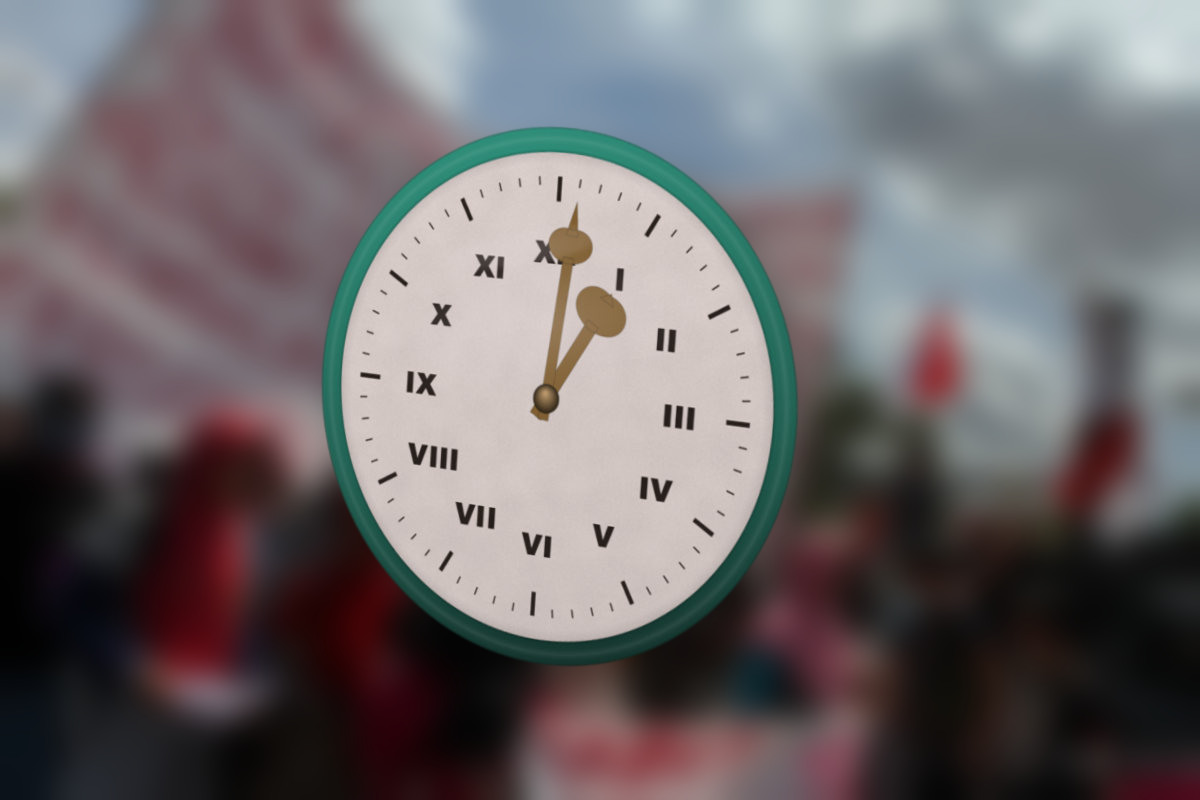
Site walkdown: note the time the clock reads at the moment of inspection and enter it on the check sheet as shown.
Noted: 1:01
